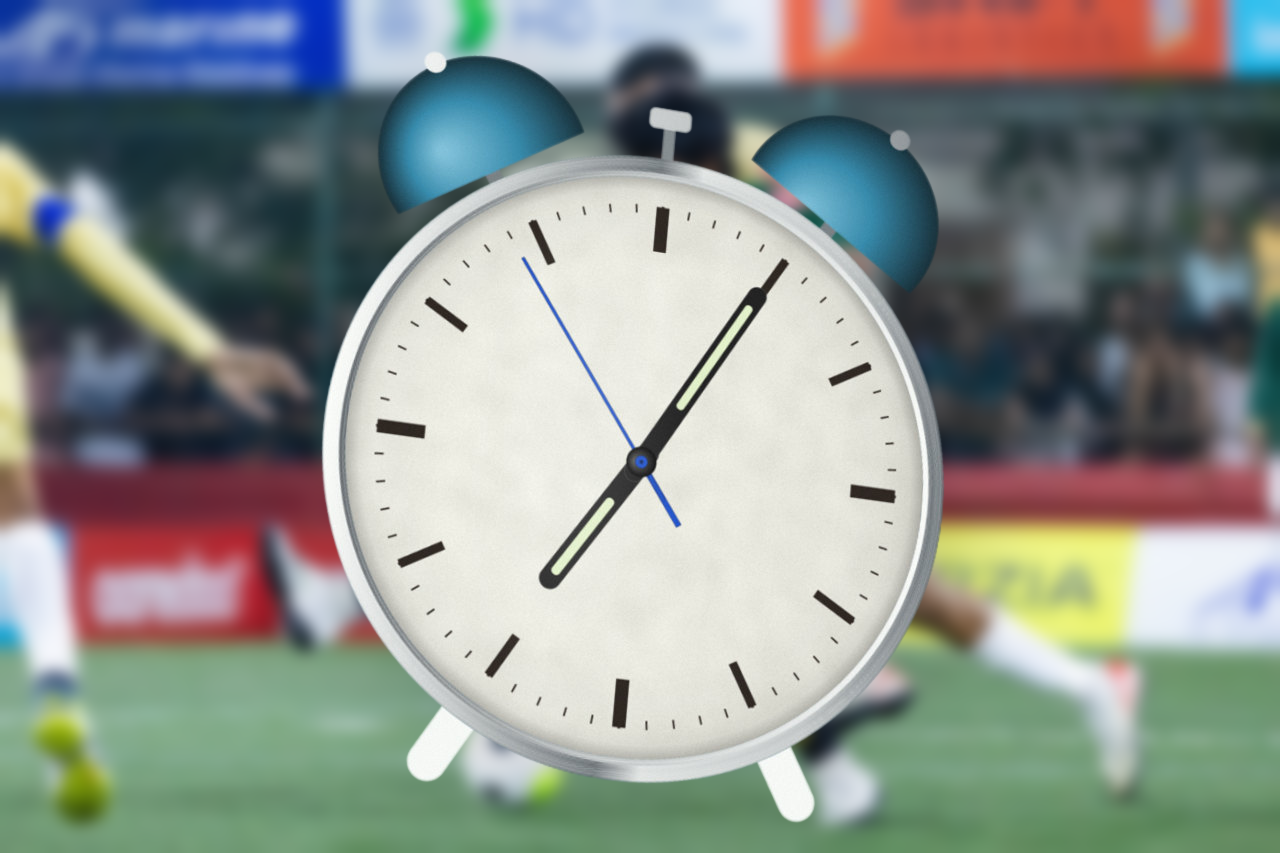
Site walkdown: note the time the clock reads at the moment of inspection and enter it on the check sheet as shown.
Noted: 7:04:54
